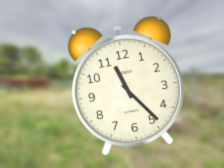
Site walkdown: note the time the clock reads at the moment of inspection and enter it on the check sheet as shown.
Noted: 11:24
